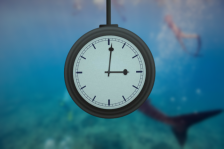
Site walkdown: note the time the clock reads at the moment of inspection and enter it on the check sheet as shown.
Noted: 3:01
